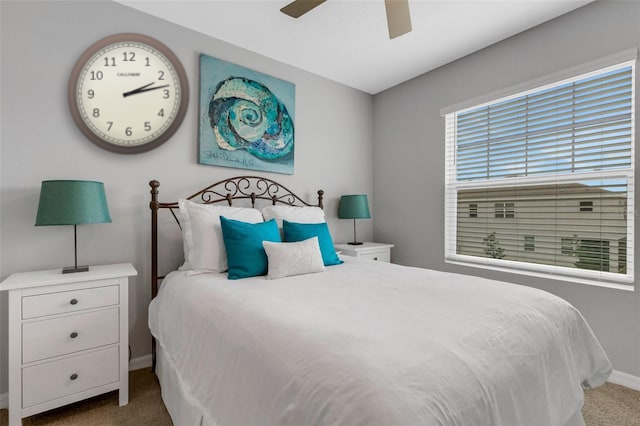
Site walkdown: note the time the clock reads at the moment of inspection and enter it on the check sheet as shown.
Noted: 2:13
